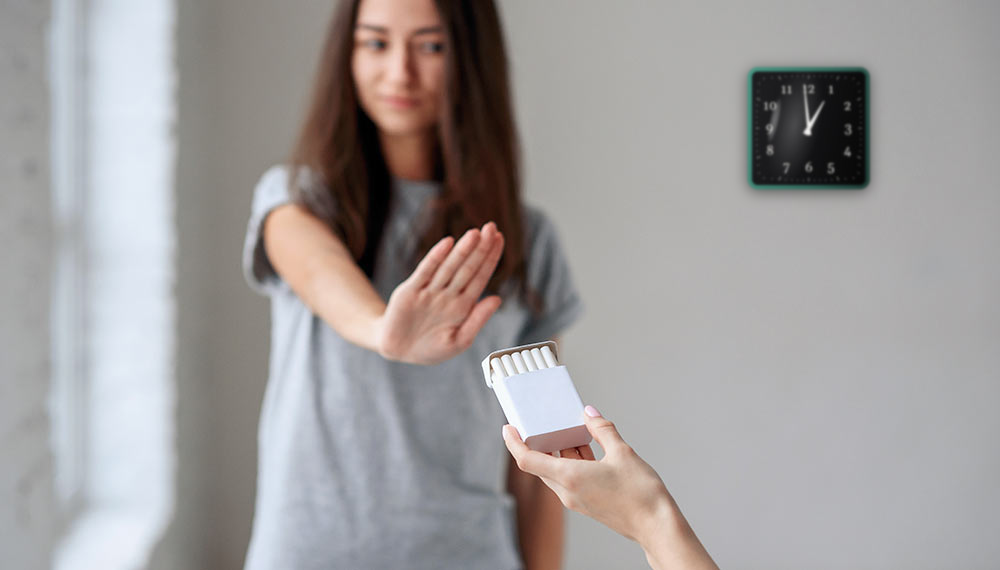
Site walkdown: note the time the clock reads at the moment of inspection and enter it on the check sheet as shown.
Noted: 12:59
